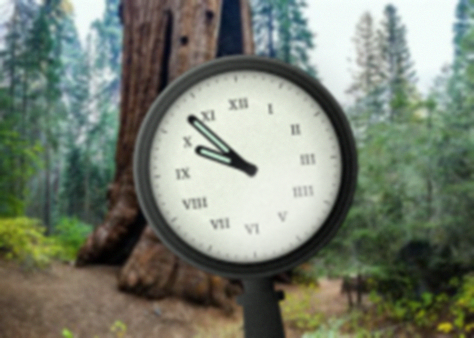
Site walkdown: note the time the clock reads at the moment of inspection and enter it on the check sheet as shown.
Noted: 9:53
